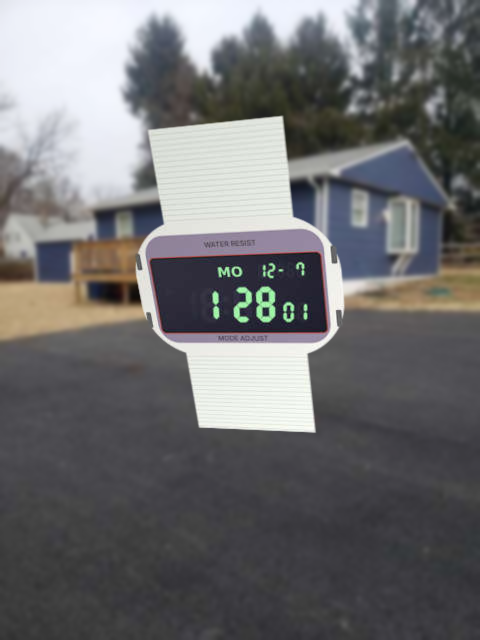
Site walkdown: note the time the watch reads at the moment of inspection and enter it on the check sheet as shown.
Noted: 1:28:01
